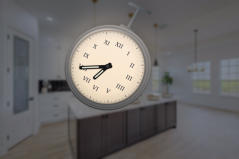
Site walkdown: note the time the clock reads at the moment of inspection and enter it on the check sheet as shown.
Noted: 6:40
